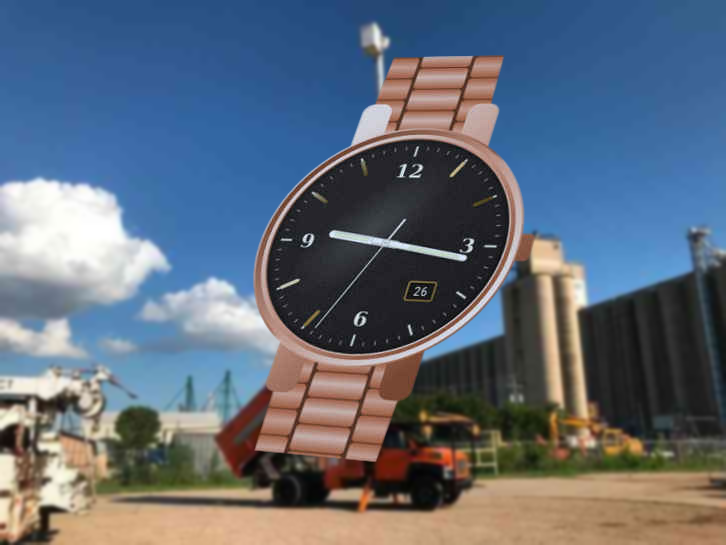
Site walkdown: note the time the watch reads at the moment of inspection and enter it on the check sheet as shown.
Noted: 9:16:34
